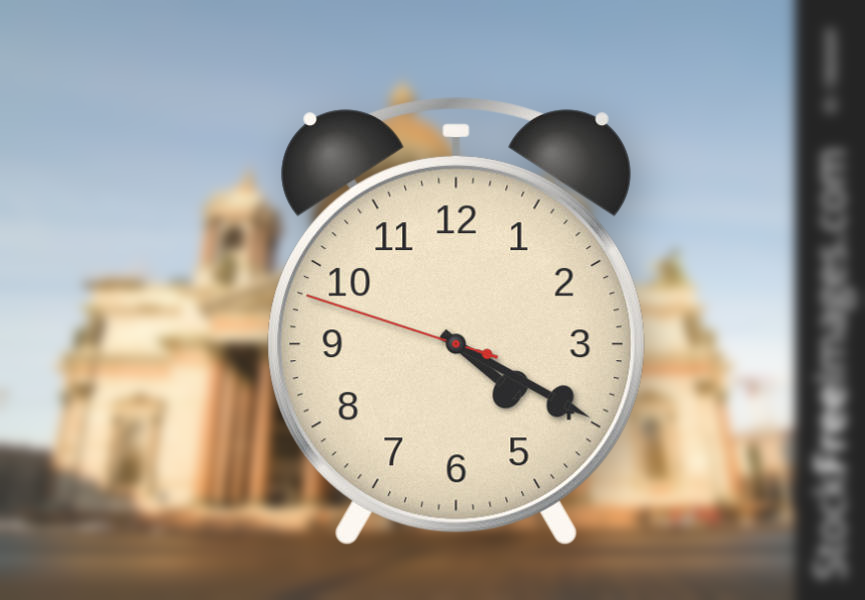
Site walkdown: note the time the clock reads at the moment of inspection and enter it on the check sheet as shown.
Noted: 4:19:48
